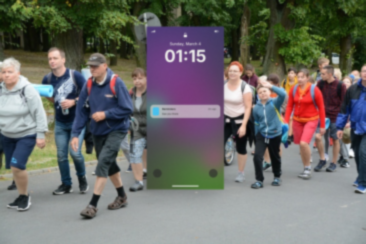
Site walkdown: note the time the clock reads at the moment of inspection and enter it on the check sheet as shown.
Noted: 1:15
